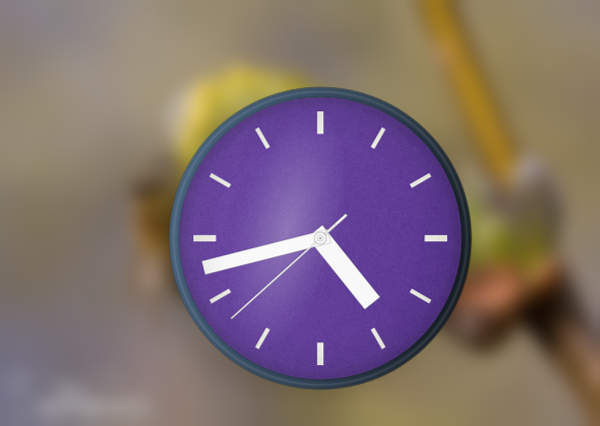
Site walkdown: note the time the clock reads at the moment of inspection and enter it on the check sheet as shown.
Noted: 4:42:38
